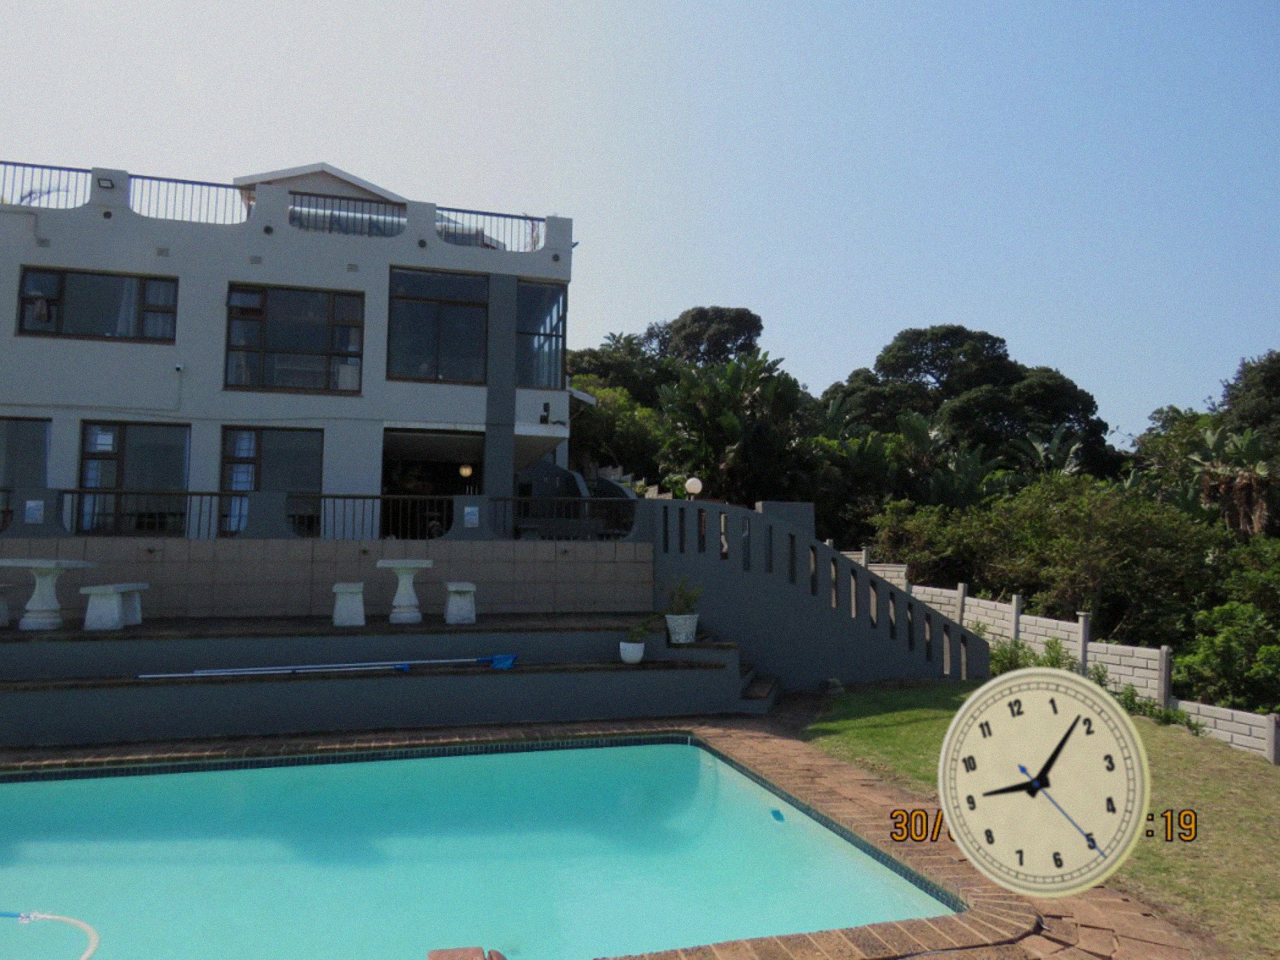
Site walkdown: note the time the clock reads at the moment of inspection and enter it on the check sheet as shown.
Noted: 9:08:25
